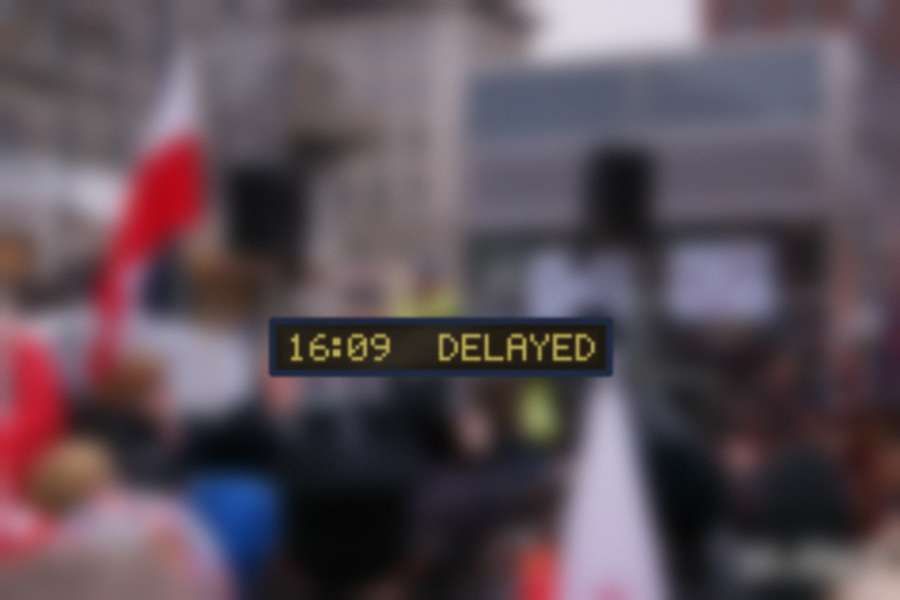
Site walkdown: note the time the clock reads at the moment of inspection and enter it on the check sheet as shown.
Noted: 16:09
